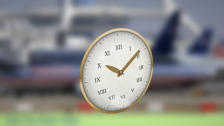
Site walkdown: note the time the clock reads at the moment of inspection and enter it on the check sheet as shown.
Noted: 10:09
